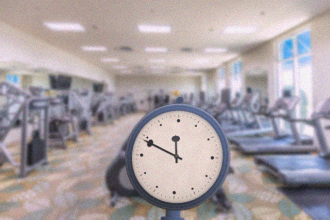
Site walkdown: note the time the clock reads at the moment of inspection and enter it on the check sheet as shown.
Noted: 11:49
